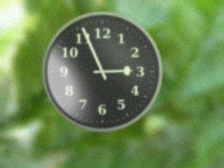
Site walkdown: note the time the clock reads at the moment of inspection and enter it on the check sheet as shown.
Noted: 2:56
